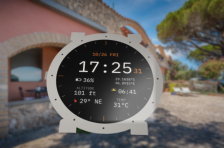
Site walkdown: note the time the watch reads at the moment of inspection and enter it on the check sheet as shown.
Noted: 17:25
